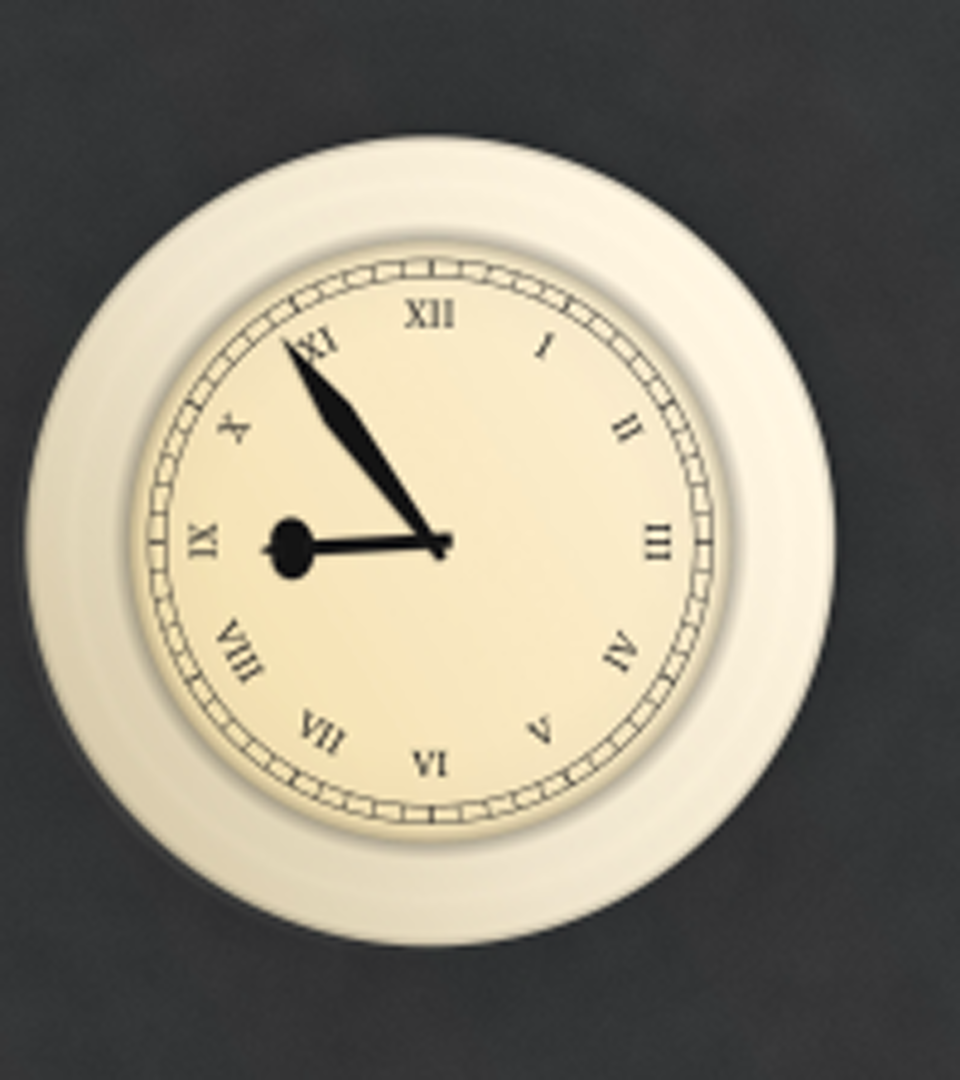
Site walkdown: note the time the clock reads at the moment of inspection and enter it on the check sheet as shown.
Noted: 8:54
